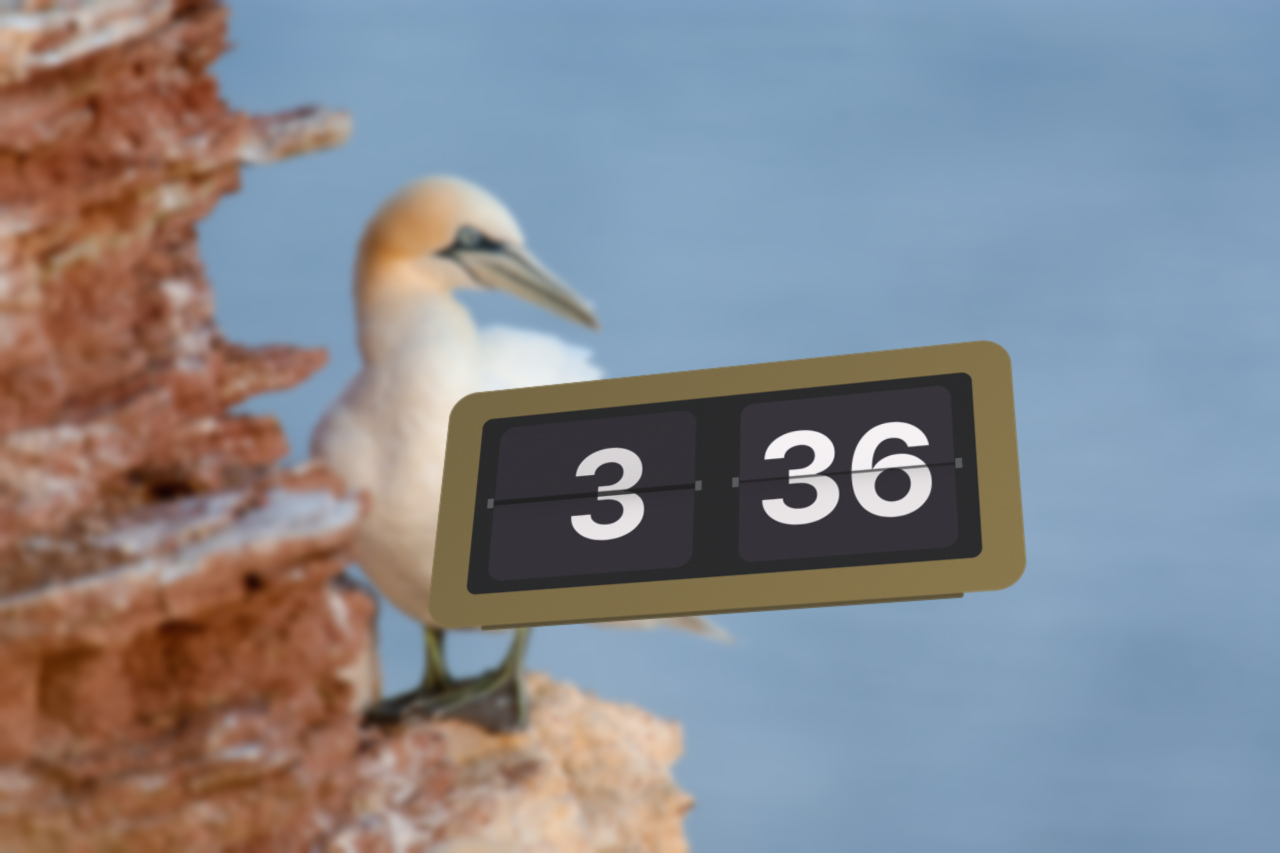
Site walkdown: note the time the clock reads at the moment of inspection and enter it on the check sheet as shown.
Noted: 3:36
